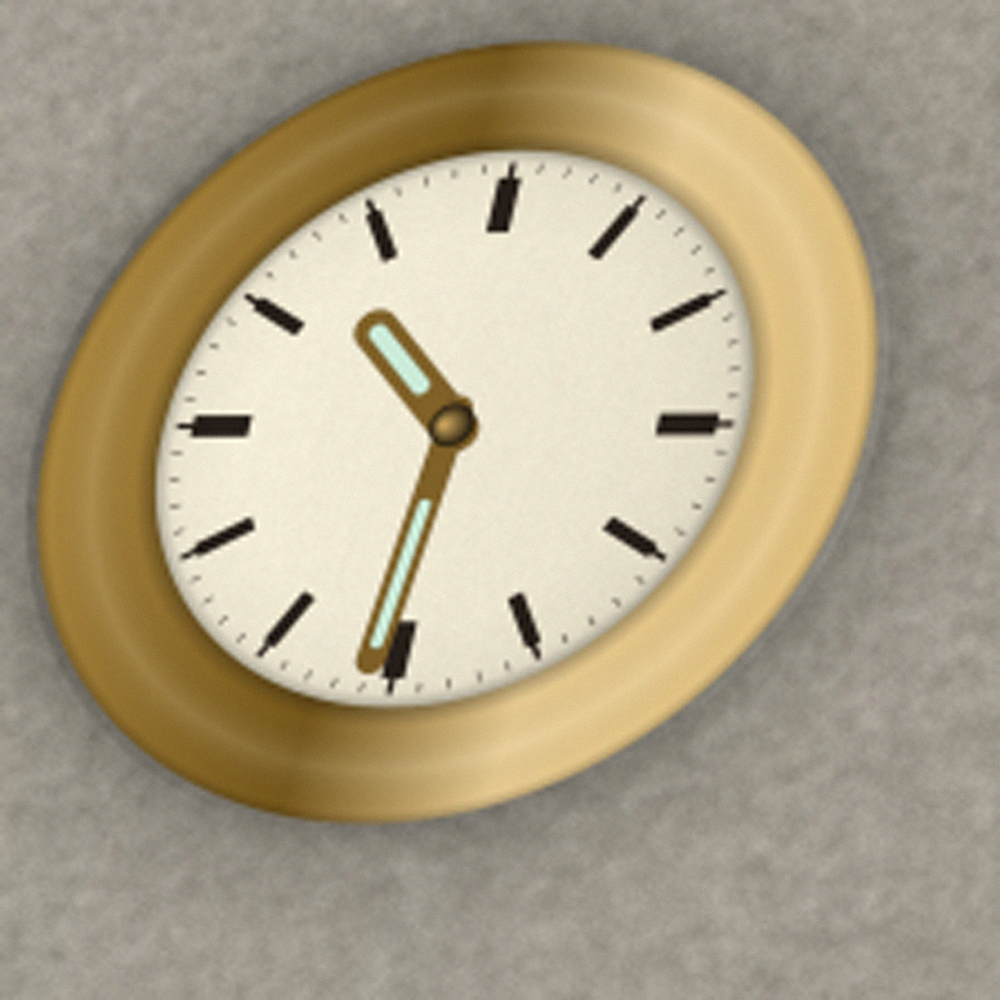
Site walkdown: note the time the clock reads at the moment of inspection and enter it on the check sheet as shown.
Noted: 10:31
